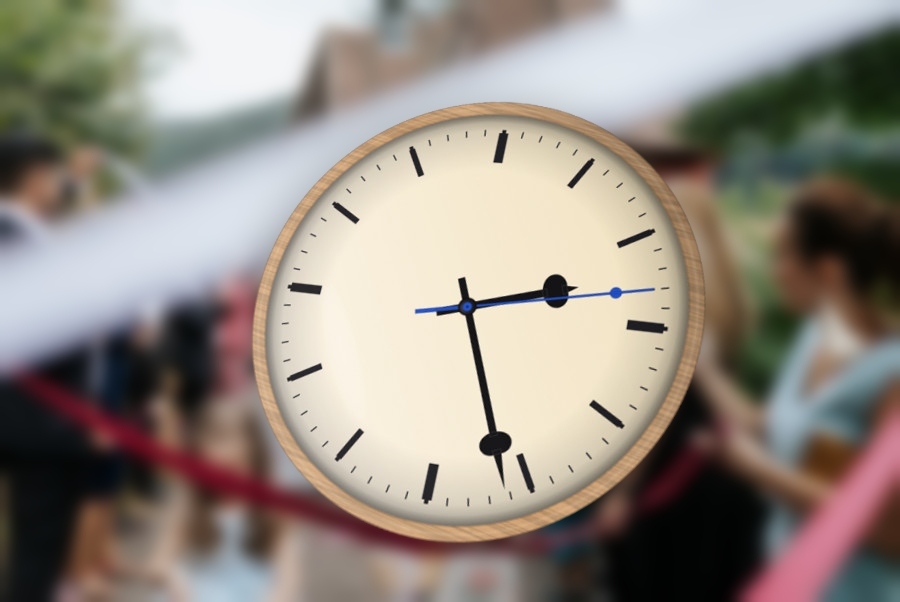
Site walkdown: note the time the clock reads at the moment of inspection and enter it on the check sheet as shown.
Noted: 2:26:13
